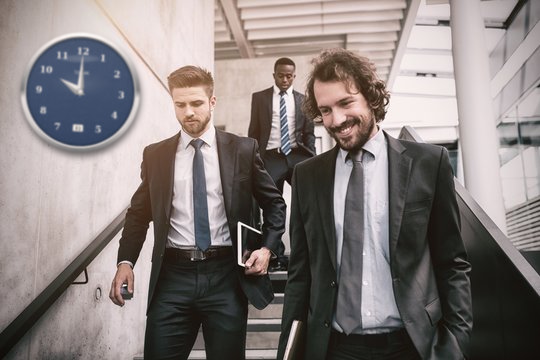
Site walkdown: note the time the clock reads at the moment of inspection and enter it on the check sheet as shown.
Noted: 10:00
